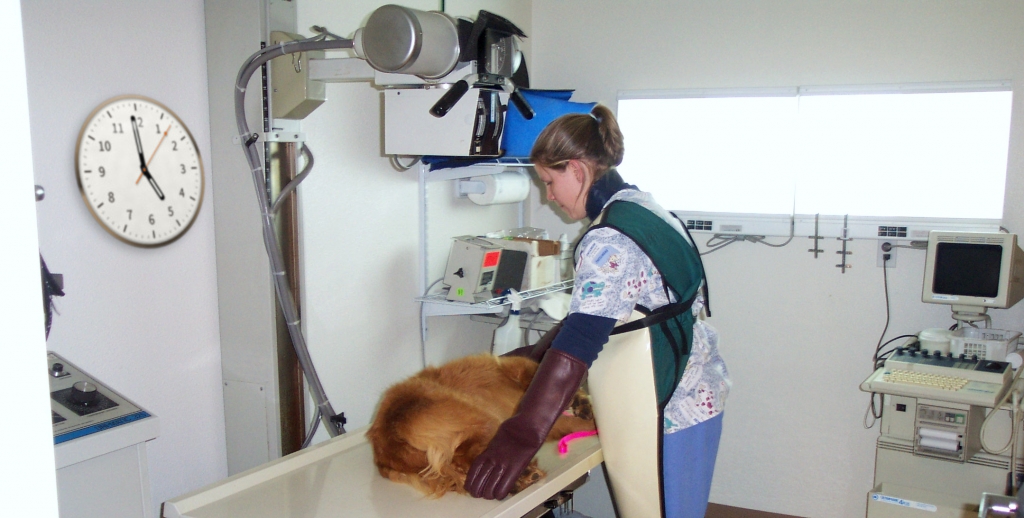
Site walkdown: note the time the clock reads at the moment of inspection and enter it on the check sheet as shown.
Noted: 4:59:07
